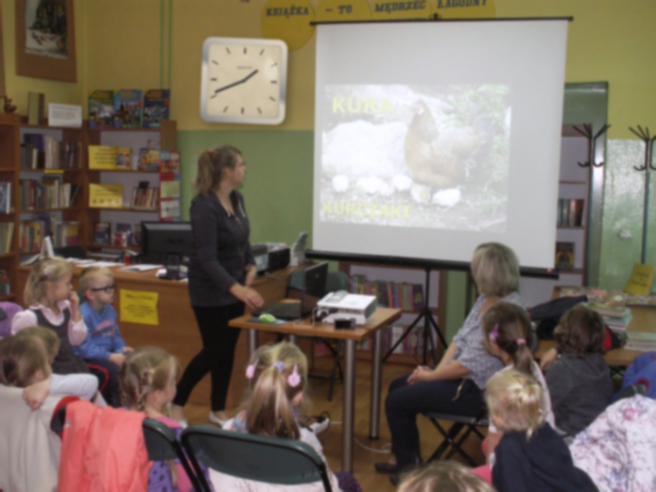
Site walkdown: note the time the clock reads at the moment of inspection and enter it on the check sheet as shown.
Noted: 1:41
